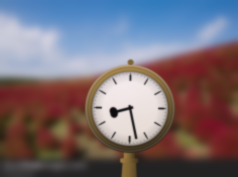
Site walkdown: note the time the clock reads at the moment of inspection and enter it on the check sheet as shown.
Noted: 8:28
